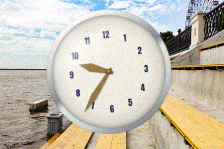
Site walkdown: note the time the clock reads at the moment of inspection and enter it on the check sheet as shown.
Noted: 9:36
